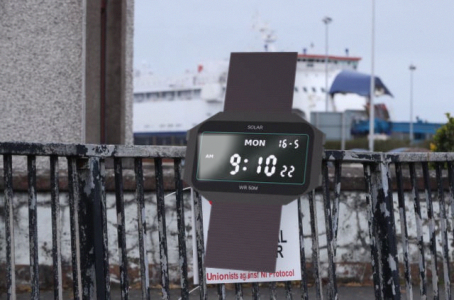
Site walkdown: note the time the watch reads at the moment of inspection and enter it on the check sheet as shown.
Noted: 9:10:22
